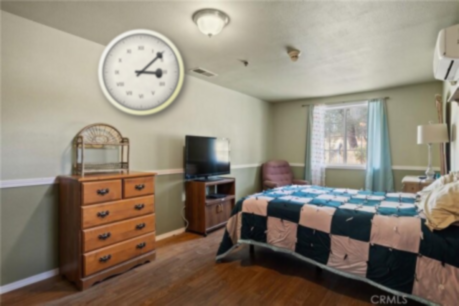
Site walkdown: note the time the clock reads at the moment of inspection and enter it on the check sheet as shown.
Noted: 3:08
